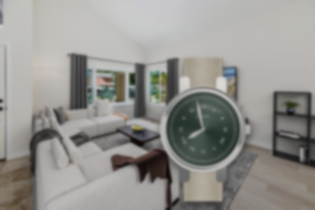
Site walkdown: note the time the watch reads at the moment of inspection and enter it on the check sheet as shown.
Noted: 7:58
